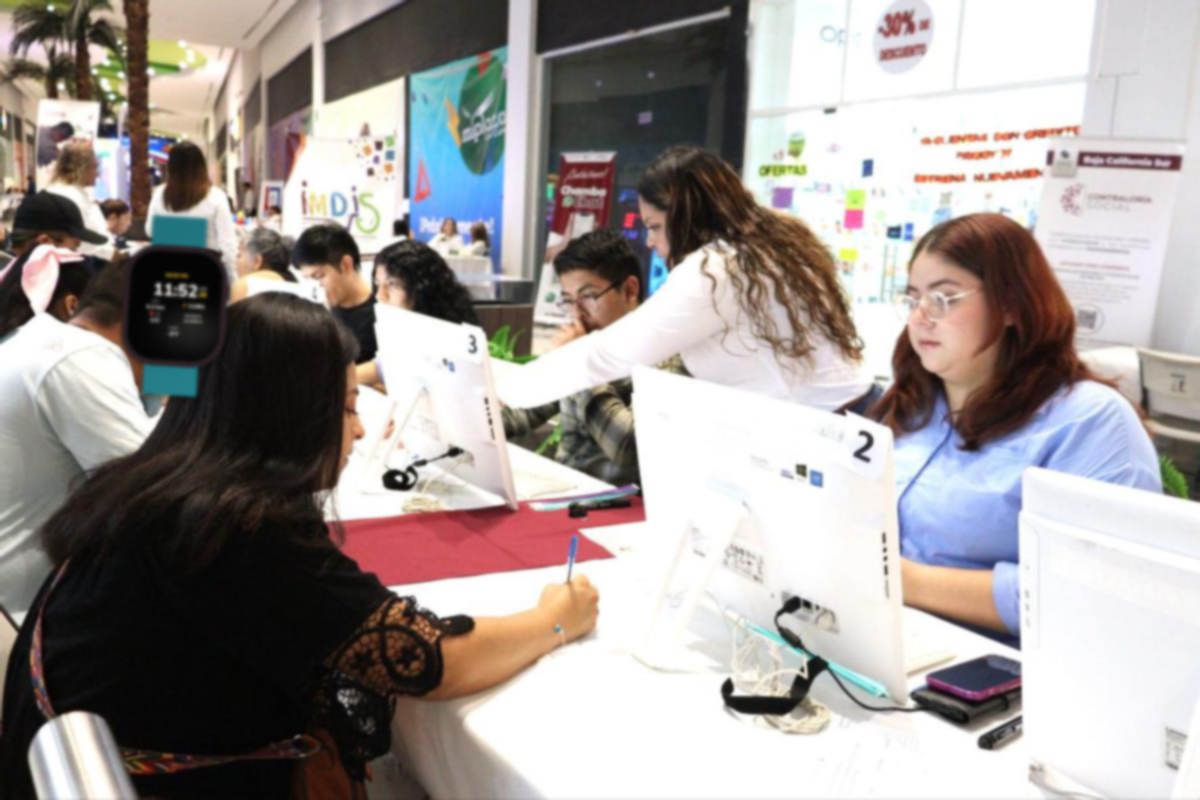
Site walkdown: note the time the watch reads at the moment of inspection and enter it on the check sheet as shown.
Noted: 11:52
